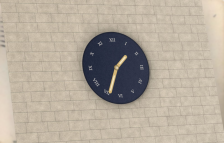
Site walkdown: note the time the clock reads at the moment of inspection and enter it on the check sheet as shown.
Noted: 1:34
